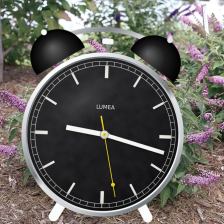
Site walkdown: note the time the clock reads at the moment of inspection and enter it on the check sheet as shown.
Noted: 9:17:28
